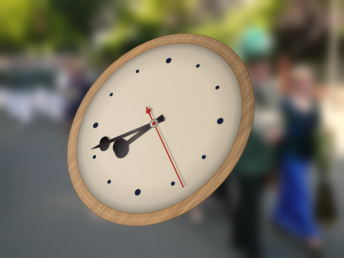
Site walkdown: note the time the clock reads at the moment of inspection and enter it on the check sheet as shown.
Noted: 7:41:24
